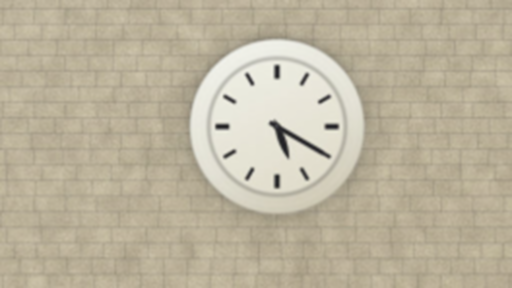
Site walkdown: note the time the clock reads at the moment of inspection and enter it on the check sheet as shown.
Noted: 5:20
